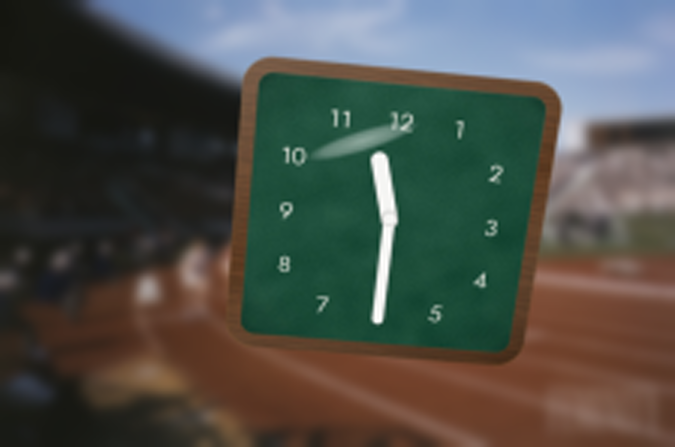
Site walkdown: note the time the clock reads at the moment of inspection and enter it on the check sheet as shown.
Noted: 11:30
